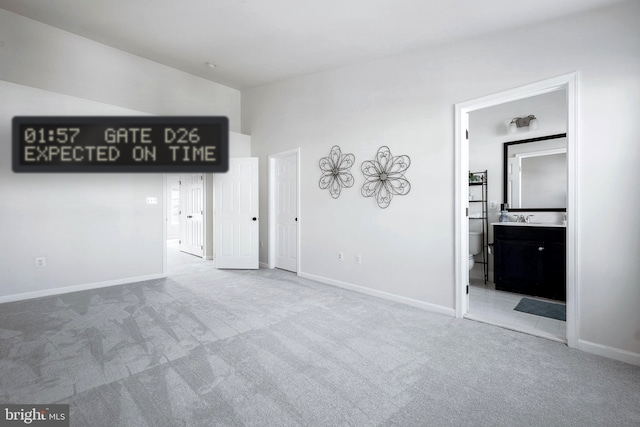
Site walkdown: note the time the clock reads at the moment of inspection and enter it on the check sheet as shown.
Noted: 1:57
